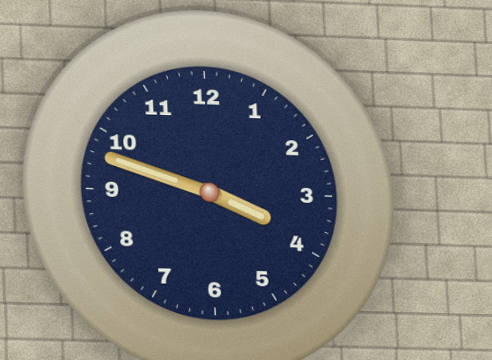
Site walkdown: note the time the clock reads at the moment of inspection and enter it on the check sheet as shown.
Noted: 3:48
